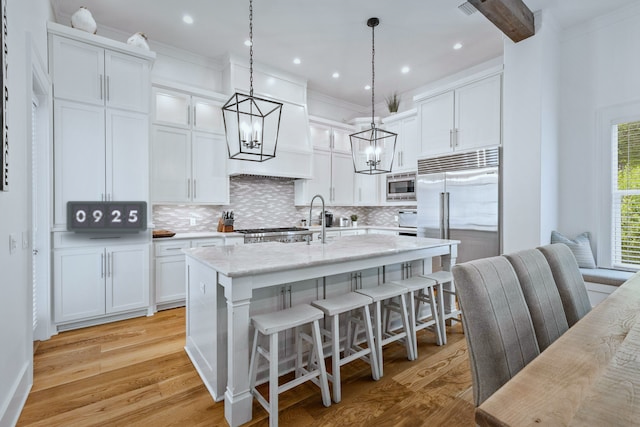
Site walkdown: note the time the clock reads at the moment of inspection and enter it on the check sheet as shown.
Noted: 9:25
